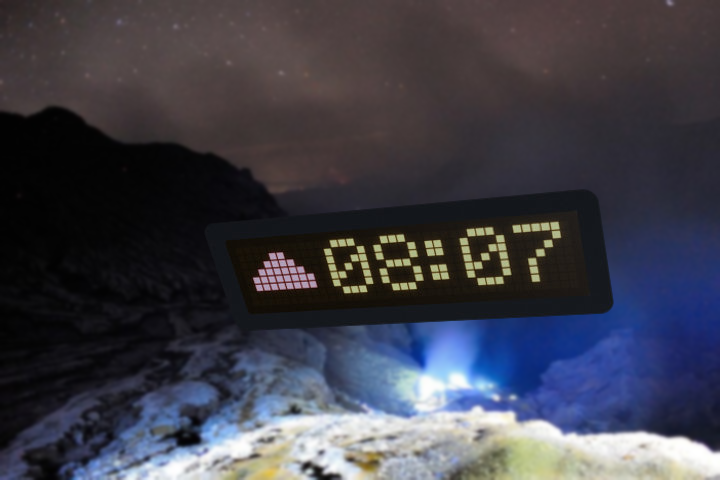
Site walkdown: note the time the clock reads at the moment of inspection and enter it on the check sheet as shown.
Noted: 8:07
